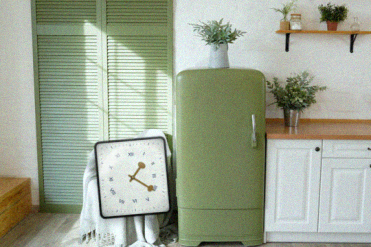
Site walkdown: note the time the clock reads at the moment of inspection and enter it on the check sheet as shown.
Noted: 1:21
